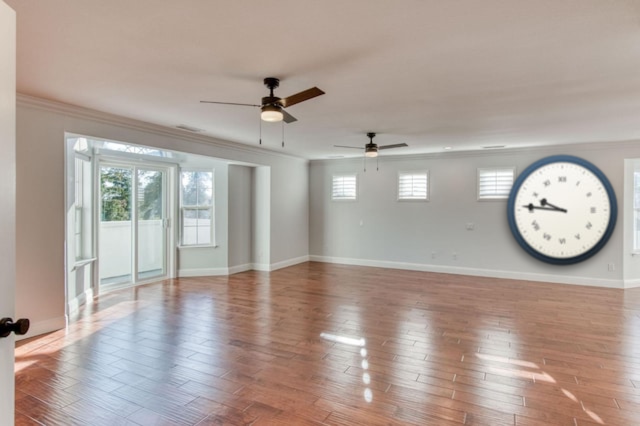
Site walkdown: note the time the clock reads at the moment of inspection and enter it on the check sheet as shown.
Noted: 9:46
